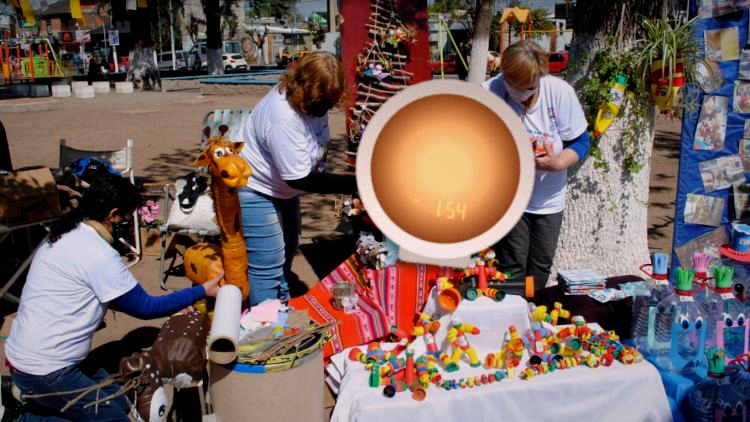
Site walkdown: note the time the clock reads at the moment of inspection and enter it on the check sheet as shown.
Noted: 1:54
